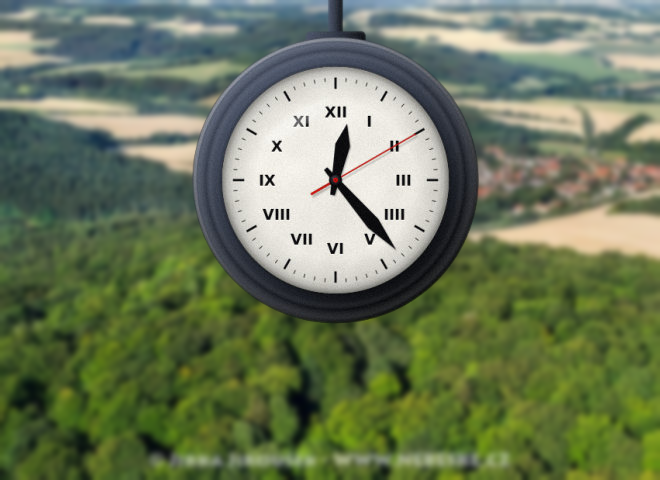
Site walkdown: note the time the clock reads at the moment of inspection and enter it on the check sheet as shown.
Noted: 12:23:10
